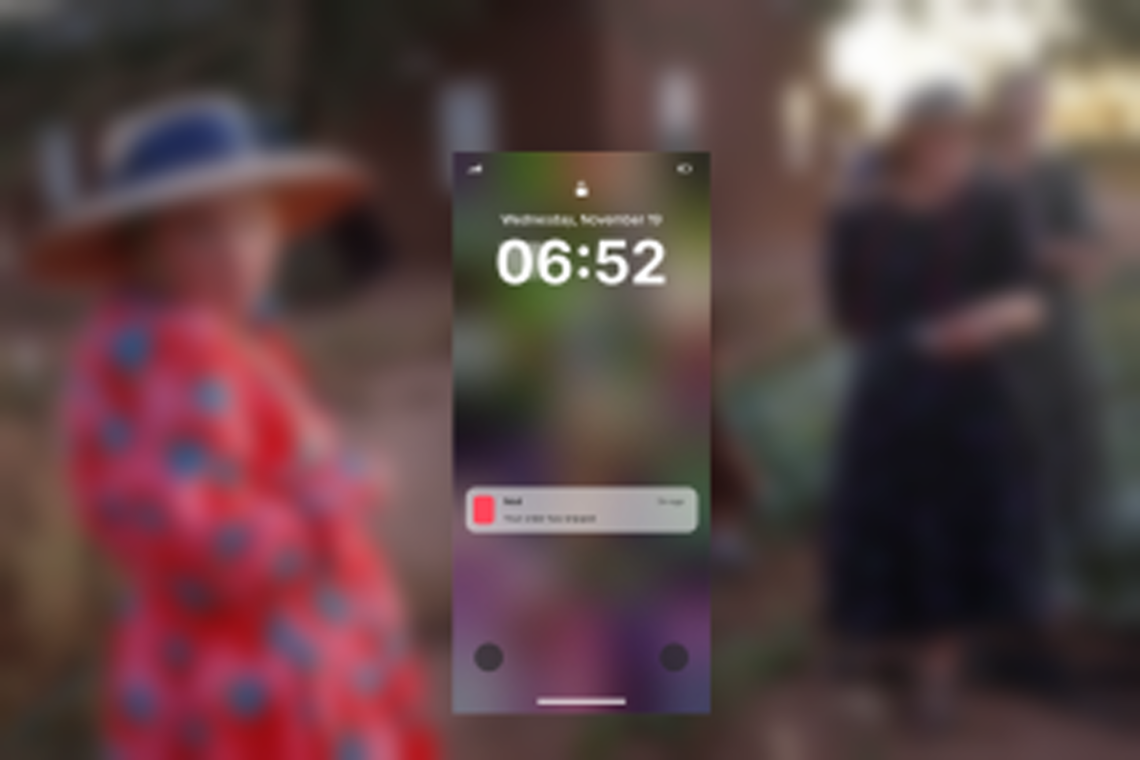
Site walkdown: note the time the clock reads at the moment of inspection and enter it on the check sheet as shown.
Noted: 6:52
